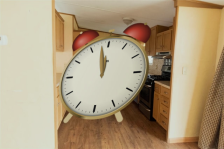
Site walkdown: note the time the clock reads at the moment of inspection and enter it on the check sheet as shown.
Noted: 11:58
